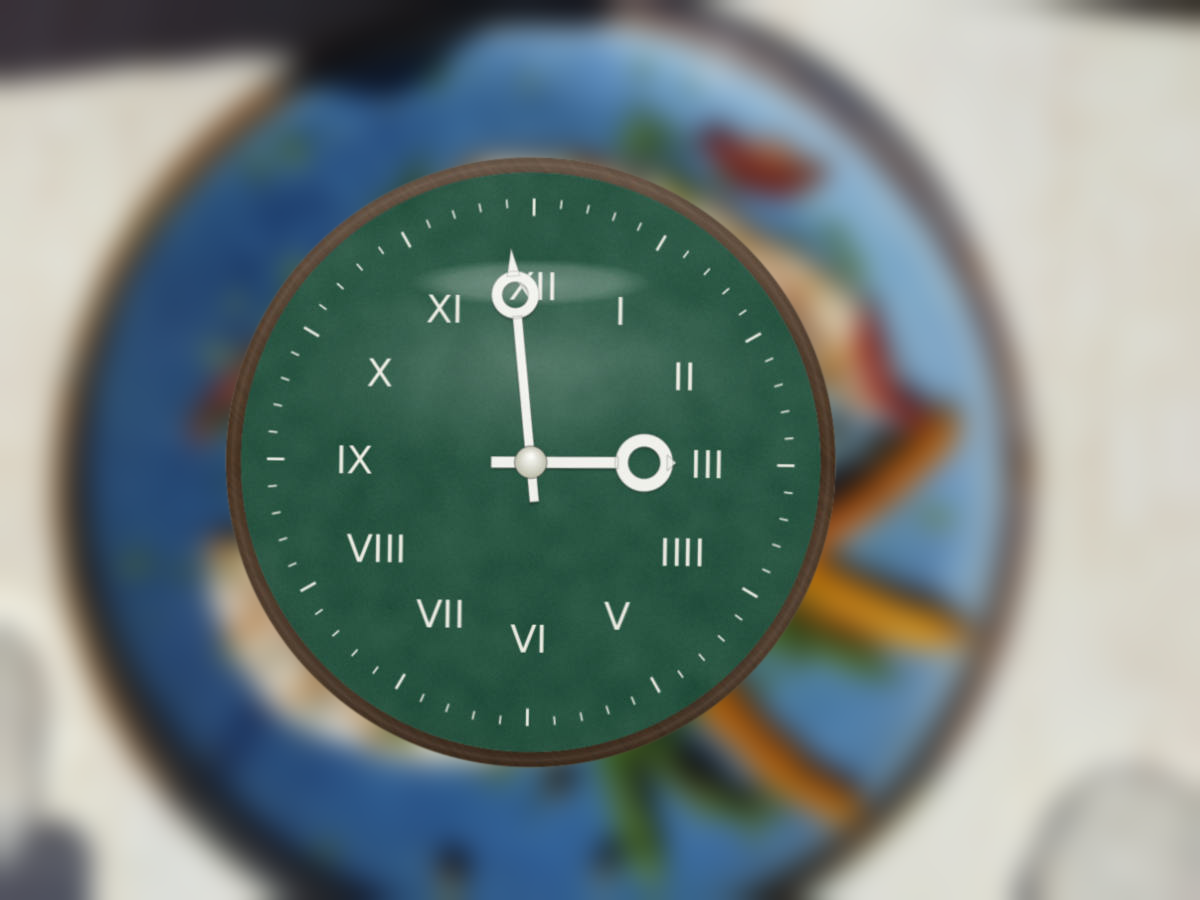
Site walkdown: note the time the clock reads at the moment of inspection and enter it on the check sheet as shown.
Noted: 2:59
